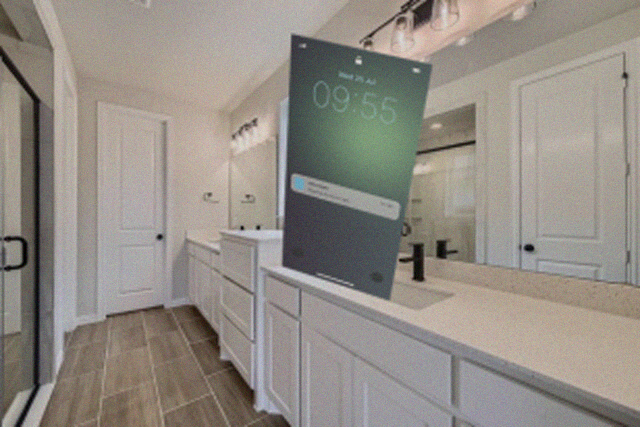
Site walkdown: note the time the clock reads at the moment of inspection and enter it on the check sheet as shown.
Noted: 9:55
